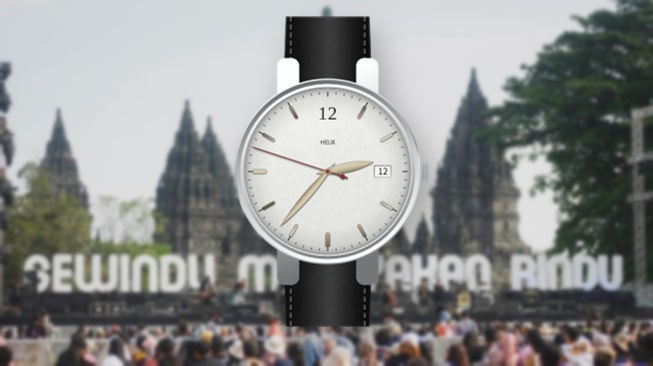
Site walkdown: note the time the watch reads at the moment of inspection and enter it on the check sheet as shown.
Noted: 2:36:48
